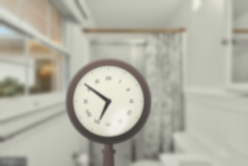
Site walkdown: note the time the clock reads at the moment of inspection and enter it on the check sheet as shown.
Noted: 6:51
